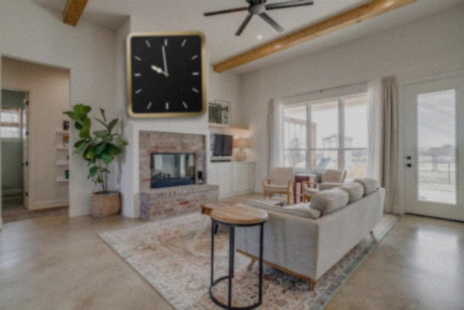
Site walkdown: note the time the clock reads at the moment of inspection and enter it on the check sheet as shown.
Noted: 9:59
